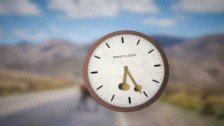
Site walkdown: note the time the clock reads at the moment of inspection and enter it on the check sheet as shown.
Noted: 6:26
